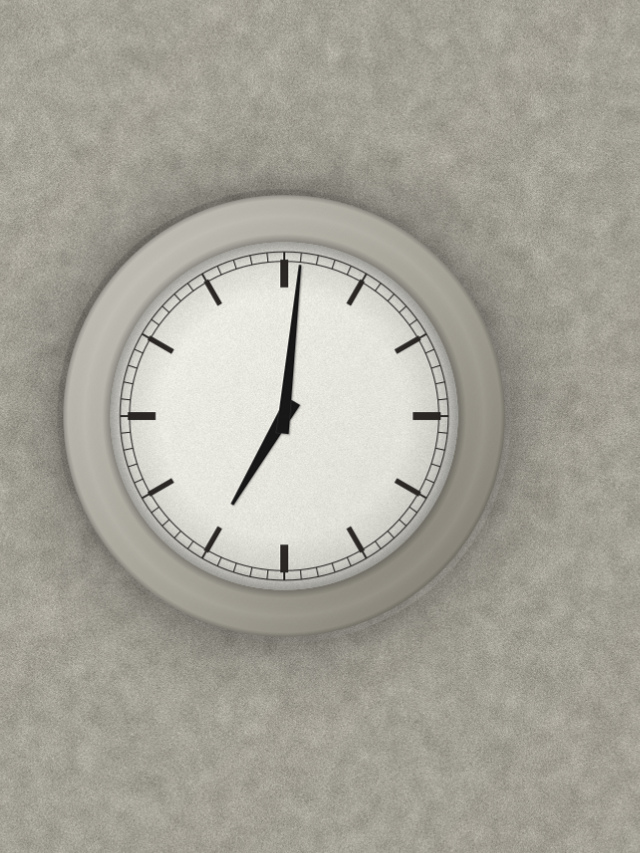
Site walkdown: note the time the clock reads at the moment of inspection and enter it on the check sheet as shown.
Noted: 7:01
